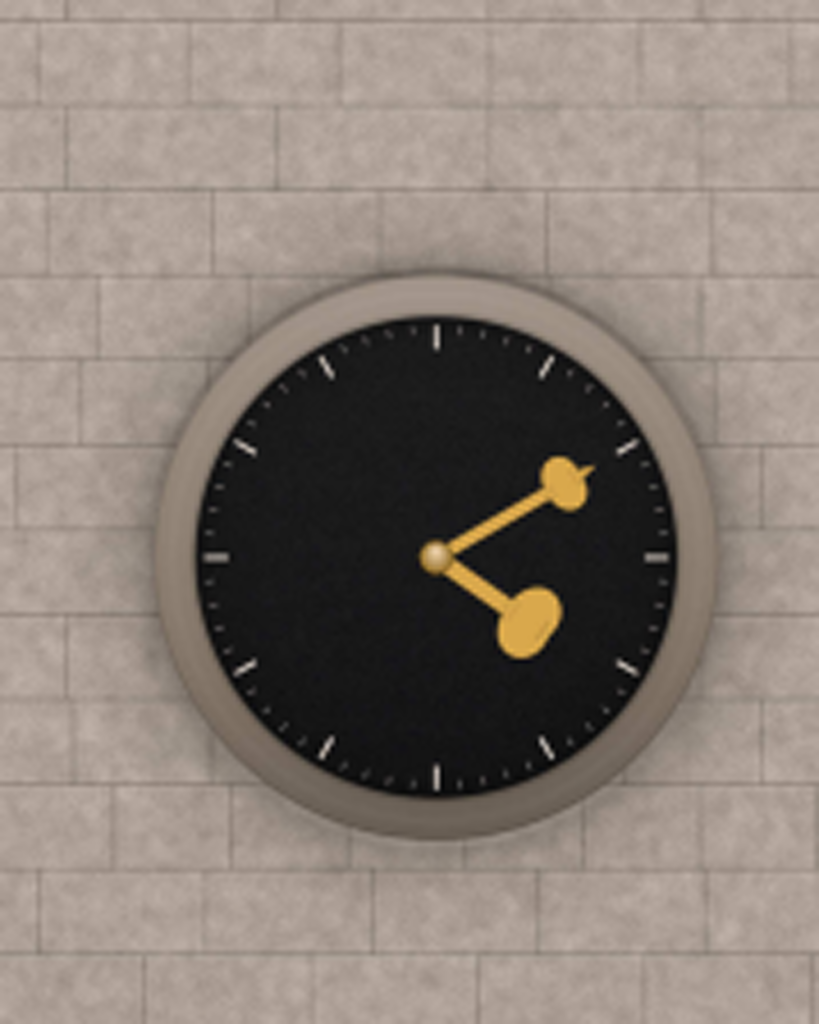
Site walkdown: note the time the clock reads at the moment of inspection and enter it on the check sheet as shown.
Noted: 4:10
